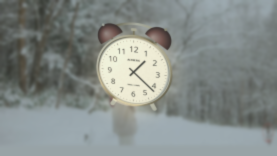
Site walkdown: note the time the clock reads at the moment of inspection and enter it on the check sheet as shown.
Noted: 1:22
